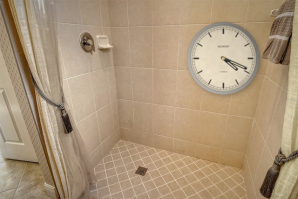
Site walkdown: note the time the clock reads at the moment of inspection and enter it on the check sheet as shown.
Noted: 4:19
